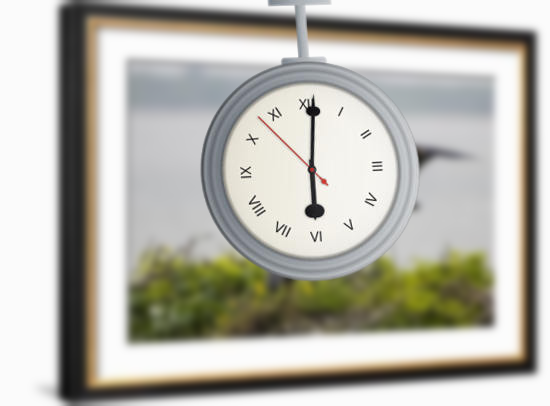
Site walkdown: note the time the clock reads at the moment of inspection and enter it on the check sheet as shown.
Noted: 6:00:53
